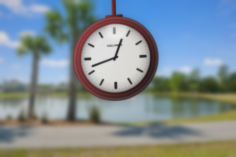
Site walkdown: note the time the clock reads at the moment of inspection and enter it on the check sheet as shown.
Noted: 12:42
